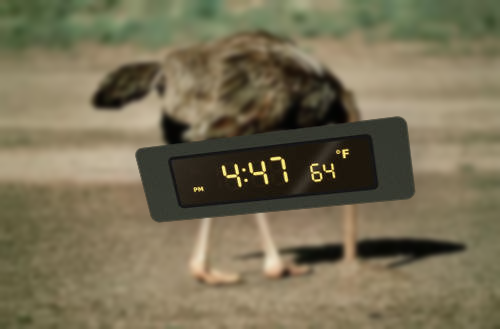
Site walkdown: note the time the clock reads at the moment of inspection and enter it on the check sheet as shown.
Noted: 4:47
